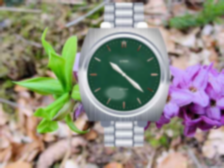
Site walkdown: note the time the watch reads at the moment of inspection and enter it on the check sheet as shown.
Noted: 10:22
